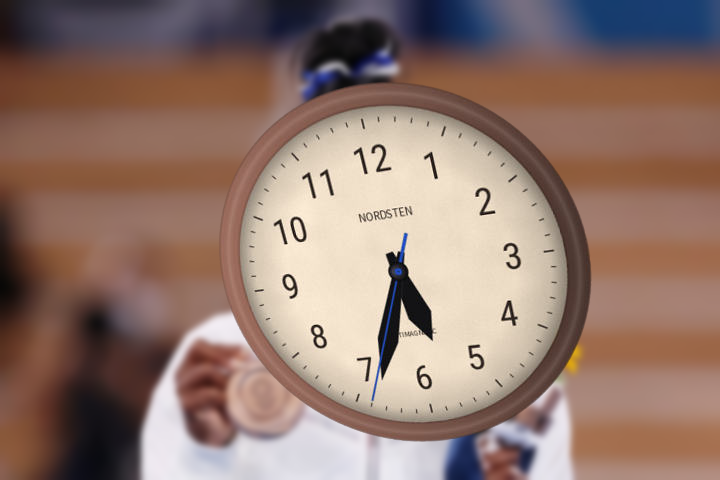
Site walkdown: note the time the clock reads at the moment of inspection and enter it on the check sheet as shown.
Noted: 5:33:34
